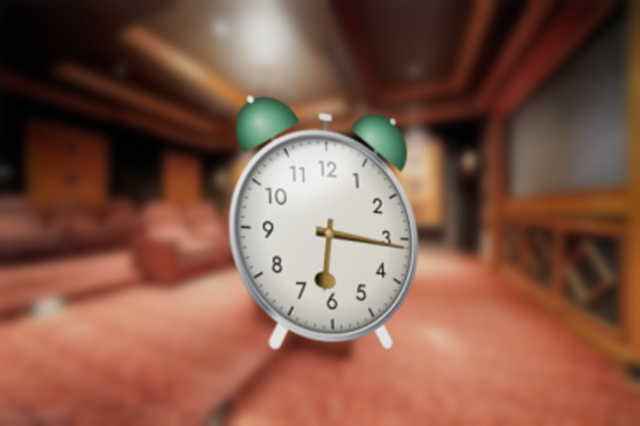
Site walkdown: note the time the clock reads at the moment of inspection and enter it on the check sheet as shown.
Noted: 6:16
